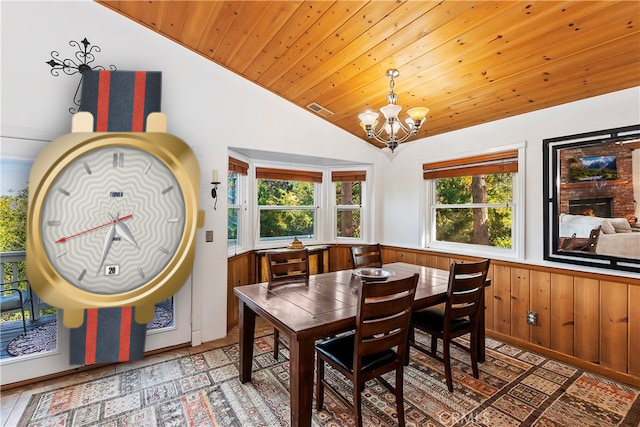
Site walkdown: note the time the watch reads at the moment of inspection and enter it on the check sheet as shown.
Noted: 4:32:42
